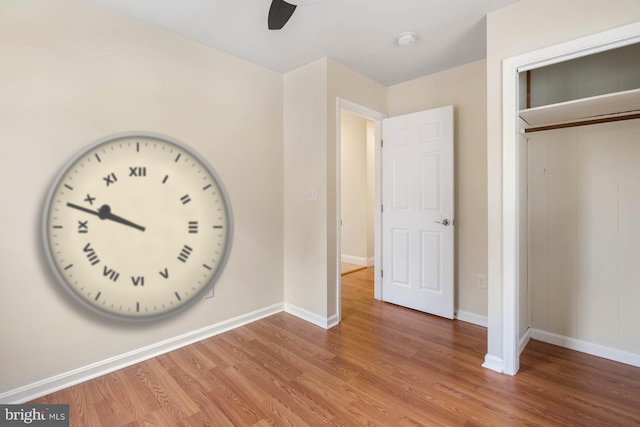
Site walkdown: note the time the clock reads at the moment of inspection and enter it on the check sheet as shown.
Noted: 9:48
